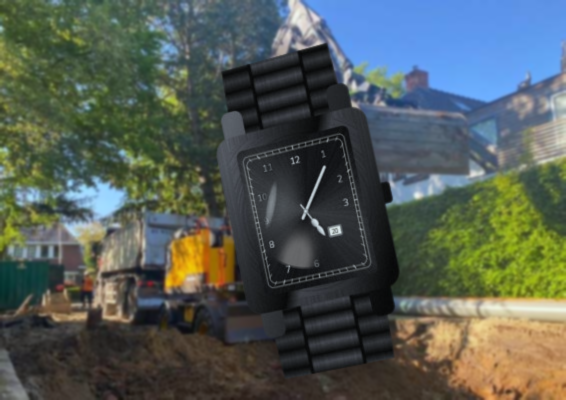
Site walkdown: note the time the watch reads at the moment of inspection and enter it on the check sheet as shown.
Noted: 5:06
